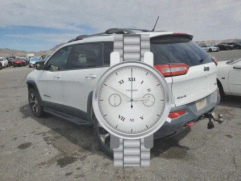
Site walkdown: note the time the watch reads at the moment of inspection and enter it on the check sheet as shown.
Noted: 2:50
